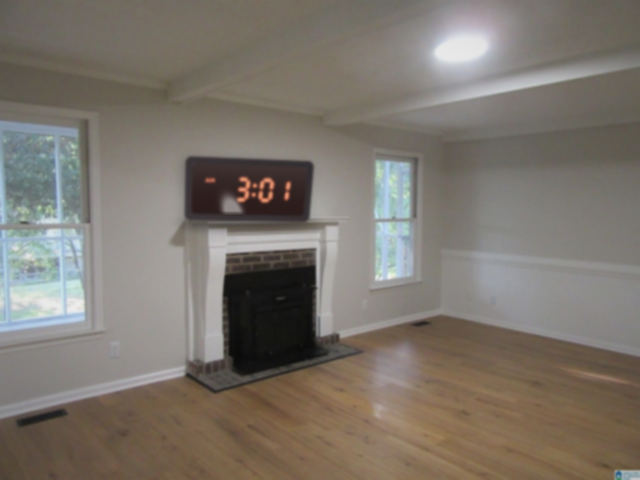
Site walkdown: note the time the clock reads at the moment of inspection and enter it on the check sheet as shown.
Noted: 3:01
